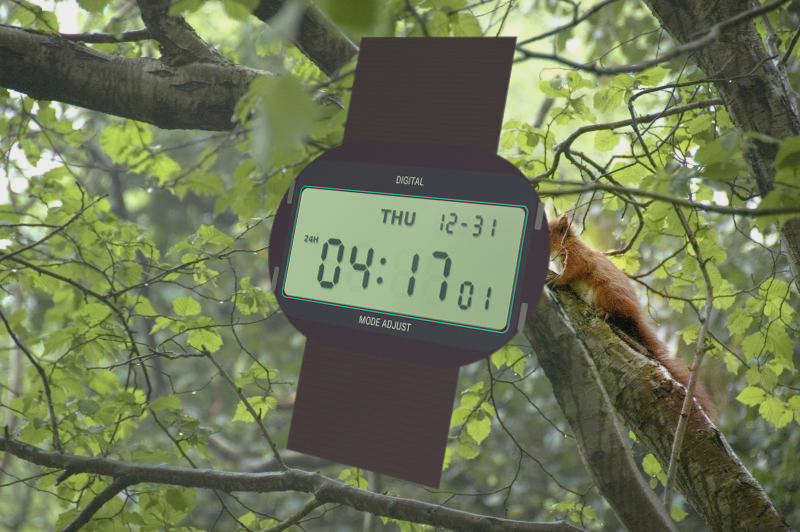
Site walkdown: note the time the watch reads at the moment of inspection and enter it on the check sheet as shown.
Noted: 4:17:01
